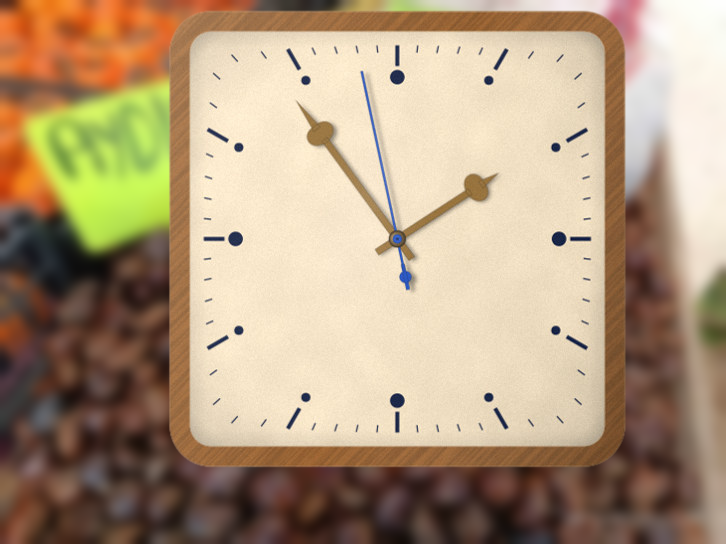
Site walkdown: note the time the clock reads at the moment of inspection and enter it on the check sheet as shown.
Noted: 1:53:58
